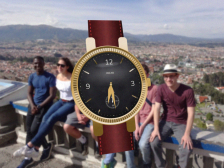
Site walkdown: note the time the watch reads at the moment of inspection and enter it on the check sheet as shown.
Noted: 6:29
